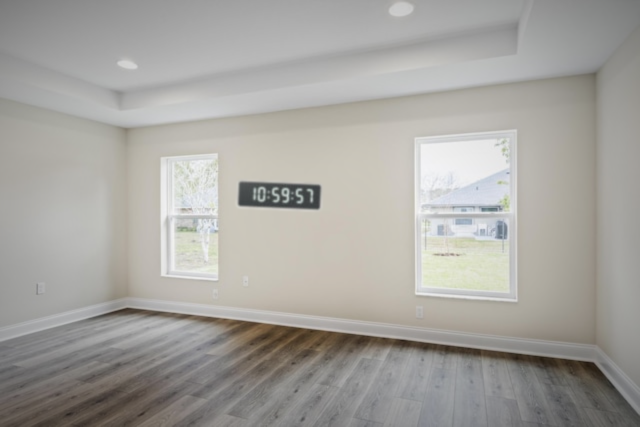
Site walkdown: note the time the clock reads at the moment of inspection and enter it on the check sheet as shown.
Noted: 10:59:57
